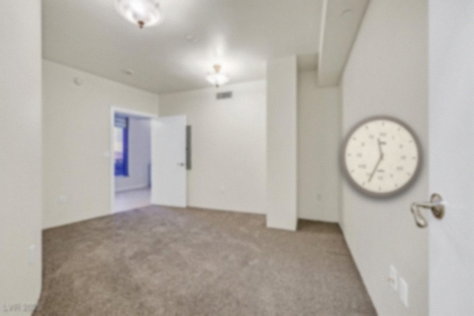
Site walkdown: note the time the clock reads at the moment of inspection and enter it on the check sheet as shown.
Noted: 11:34
